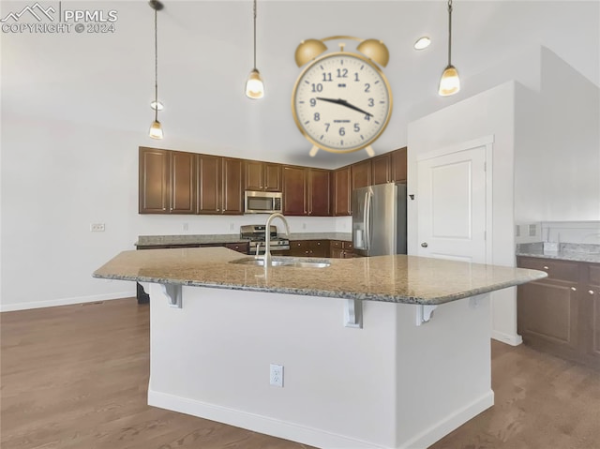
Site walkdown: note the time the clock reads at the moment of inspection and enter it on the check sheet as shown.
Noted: 9:19
